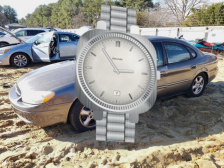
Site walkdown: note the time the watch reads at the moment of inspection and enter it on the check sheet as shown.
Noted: 2:54
